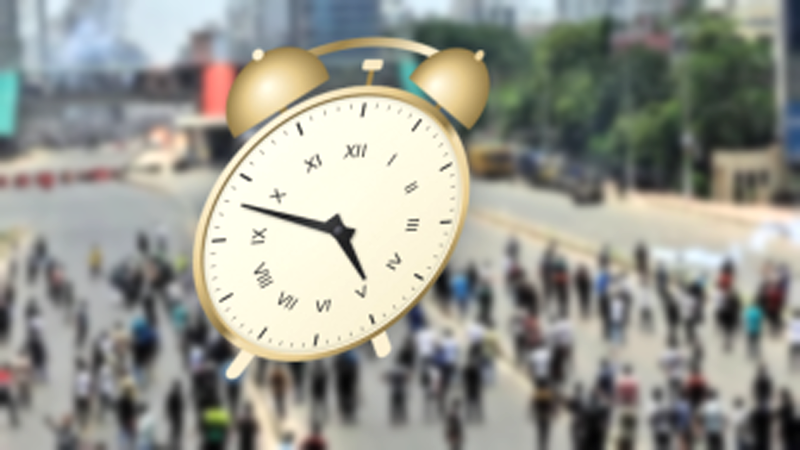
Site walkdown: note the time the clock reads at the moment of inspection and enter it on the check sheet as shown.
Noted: 4:48
